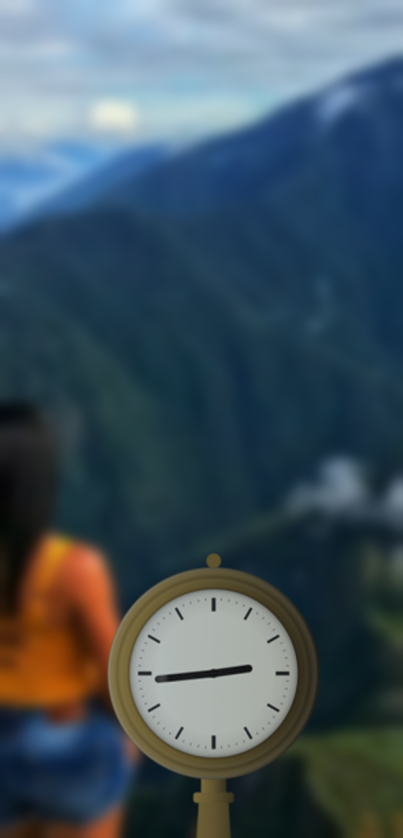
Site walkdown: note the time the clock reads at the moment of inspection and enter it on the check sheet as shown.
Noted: 2:44
